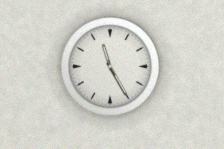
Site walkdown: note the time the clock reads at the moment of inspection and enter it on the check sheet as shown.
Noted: 11:25
